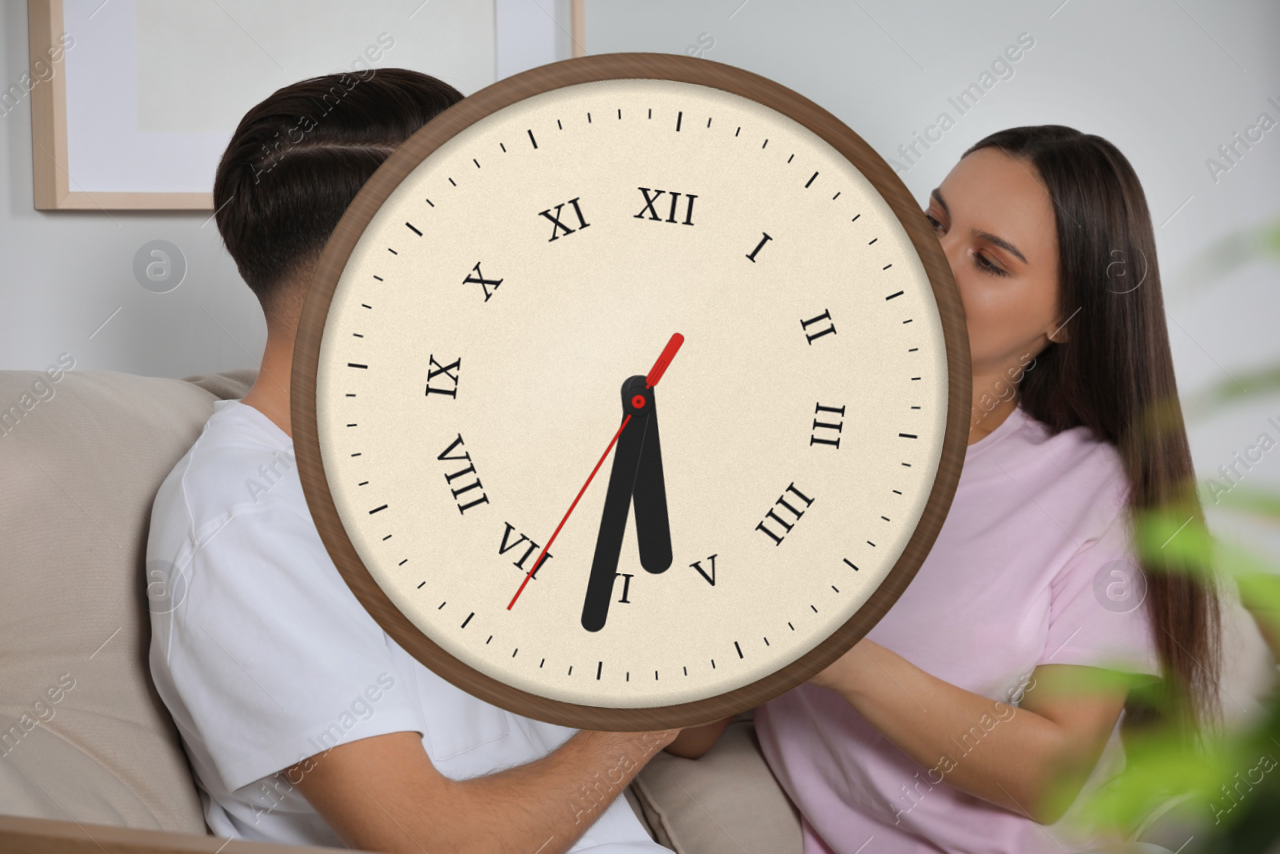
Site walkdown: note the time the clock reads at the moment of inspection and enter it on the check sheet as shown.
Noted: 5:30:34
